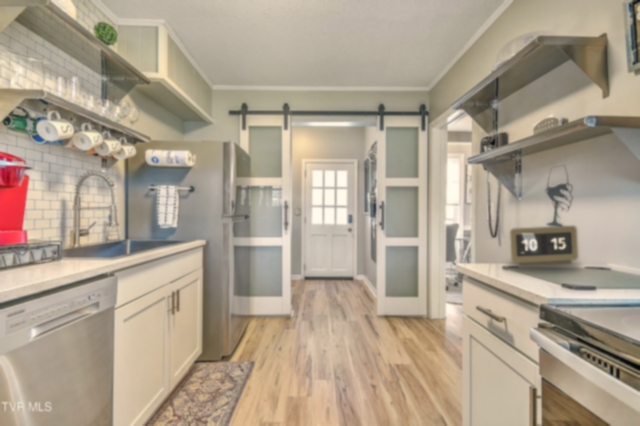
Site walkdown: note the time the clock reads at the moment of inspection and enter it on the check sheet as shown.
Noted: 10:15
